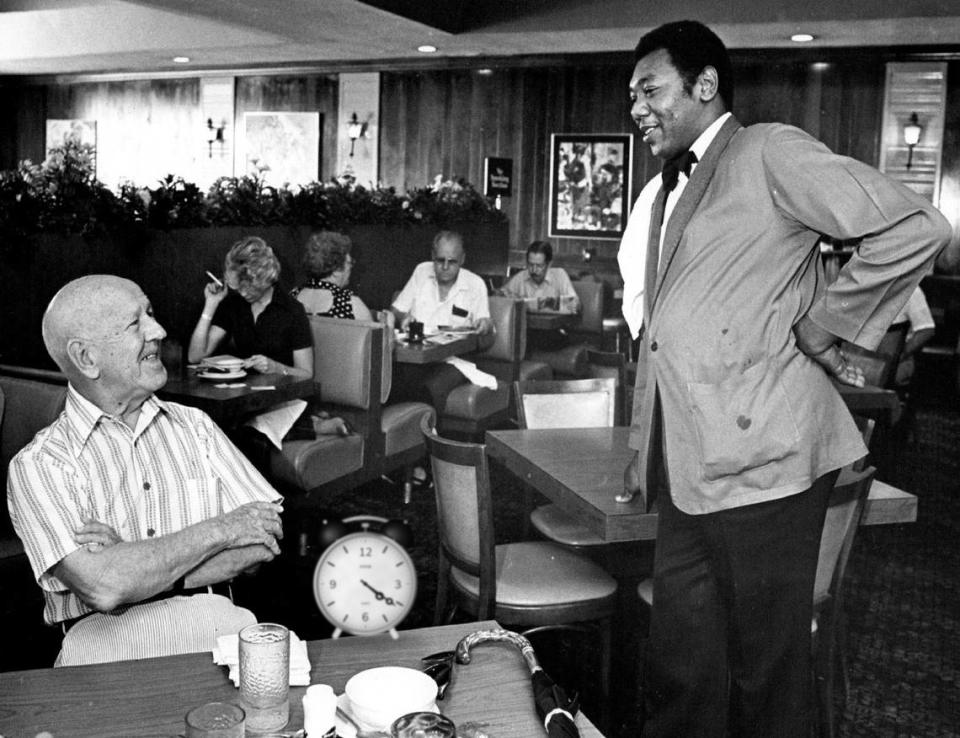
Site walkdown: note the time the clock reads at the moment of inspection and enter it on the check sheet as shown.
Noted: 4:21
